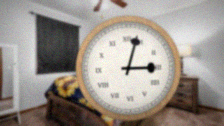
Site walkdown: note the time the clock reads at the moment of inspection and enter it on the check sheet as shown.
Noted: 3:03
